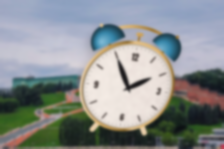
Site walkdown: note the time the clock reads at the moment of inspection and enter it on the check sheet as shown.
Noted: 1:55
